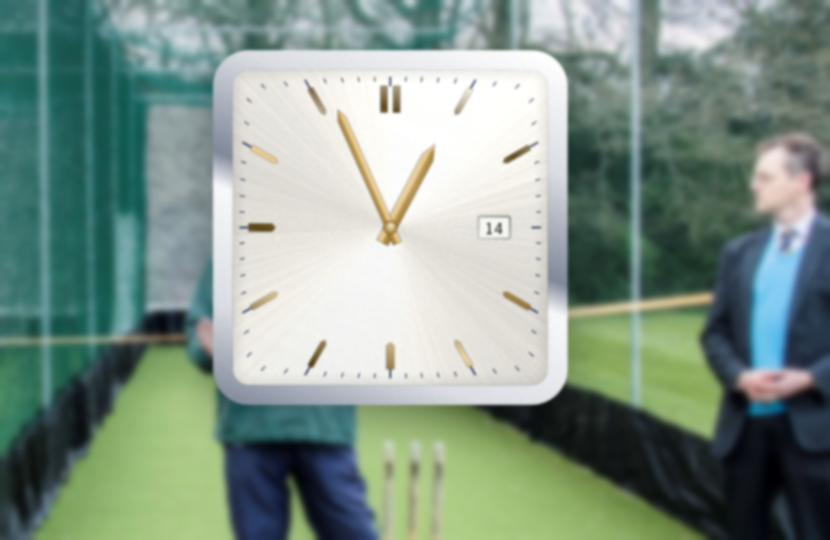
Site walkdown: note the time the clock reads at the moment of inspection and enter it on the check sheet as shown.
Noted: 12:56
